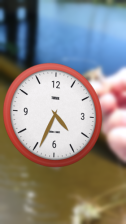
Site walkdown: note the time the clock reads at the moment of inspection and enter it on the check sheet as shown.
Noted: 4:34
